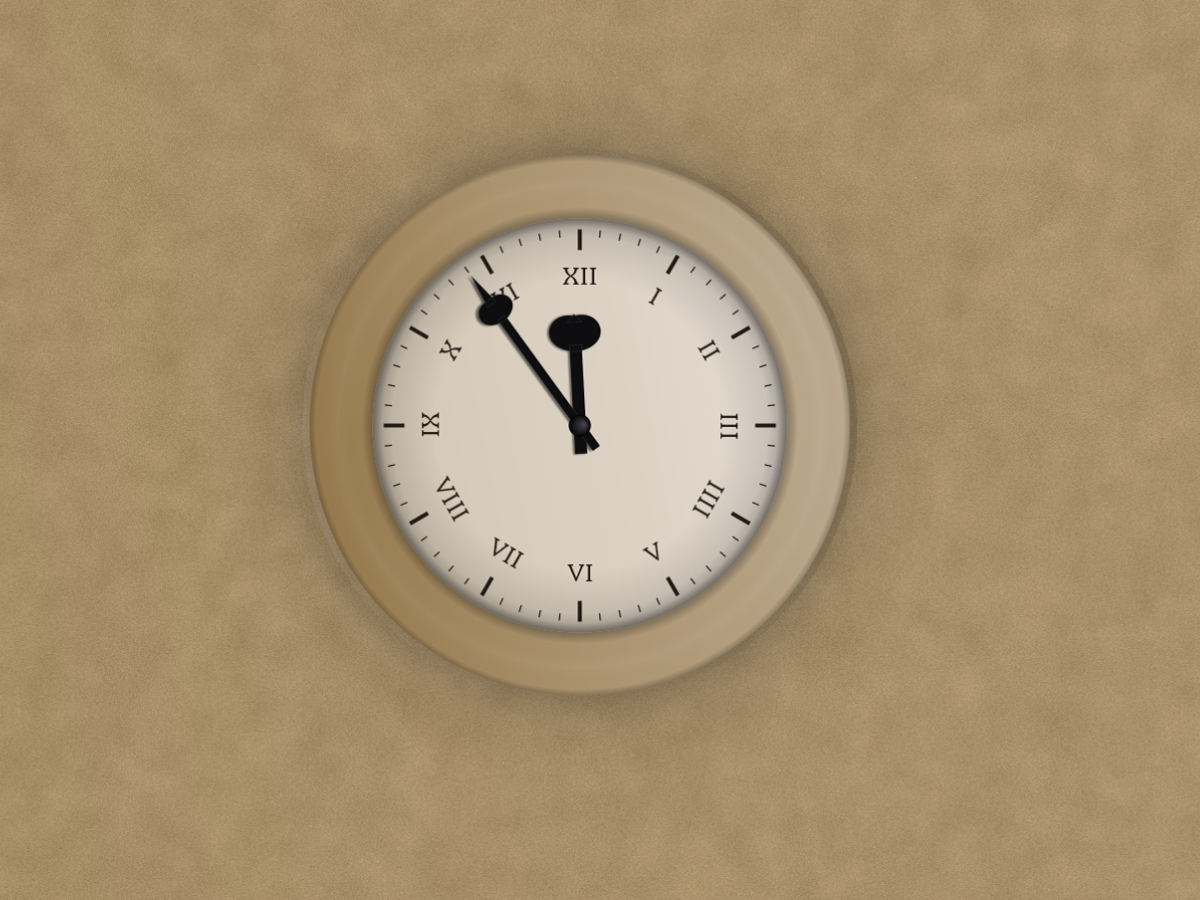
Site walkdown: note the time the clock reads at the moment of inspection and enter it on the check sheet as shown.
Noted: 11:54
